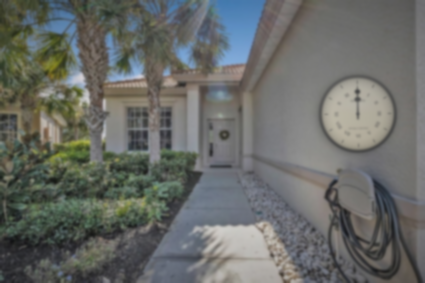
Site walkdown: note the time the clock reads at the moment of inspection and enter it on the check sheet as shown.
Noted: 12:00
